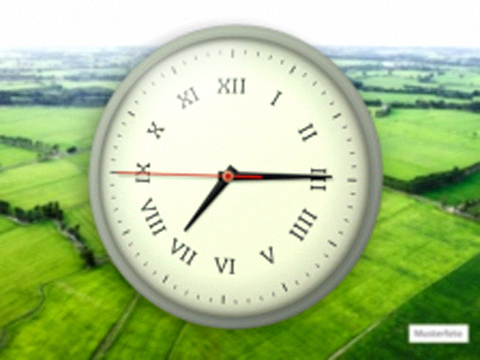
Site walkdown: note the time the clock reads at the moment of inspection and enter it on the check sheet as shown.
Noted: 7:14:45
